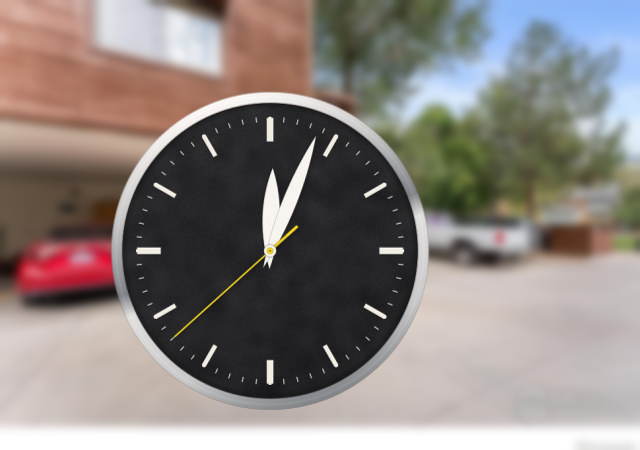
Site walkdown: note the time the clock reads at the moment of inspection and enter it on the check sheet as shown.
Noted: 12:03:38
